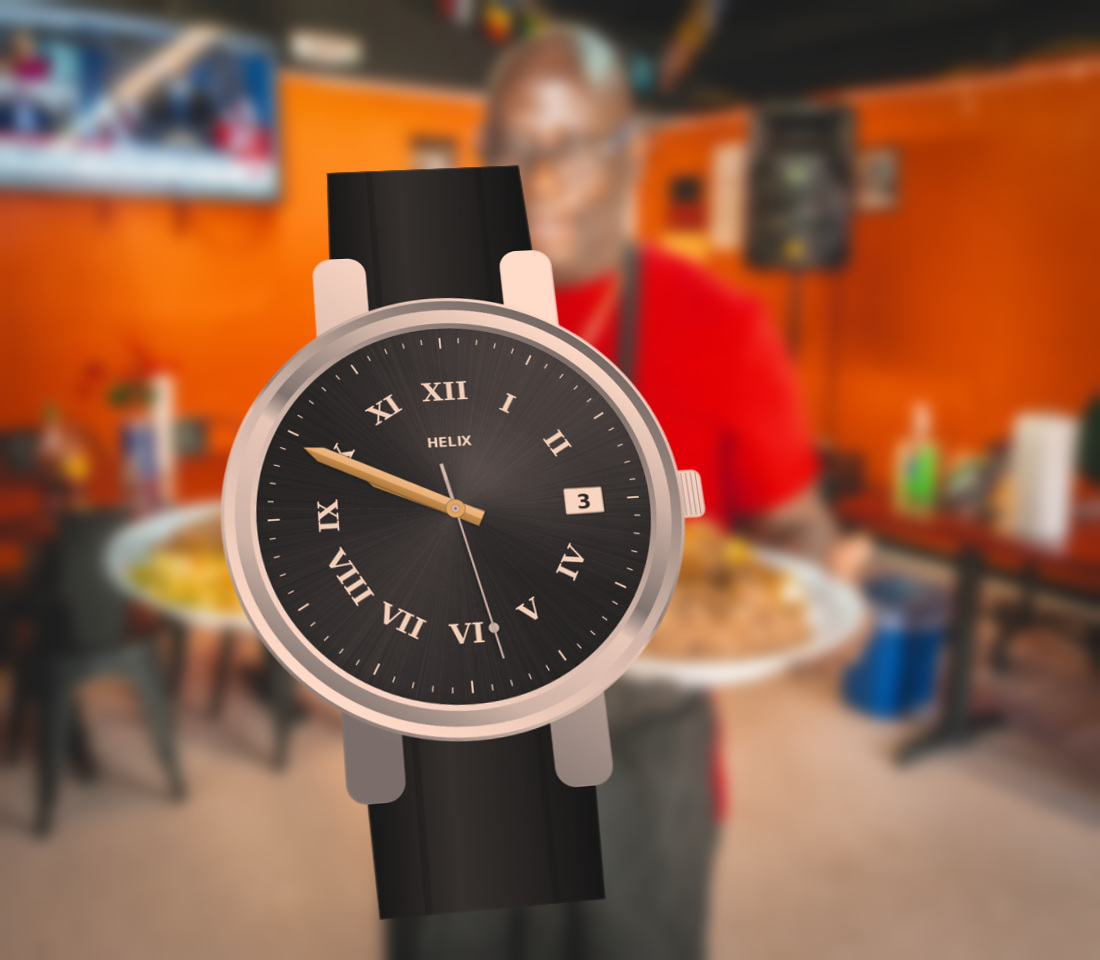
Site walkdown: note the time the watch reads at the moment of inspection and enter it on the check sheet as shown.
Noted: 9:49:28
